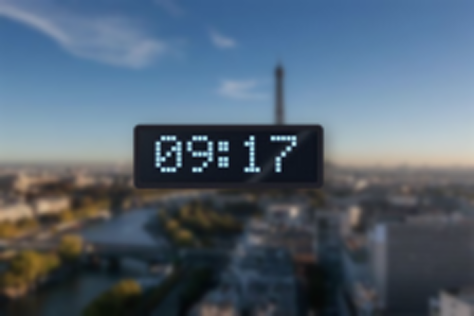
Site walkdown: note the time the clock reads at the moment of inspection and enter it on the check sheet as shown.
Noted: 9:17
